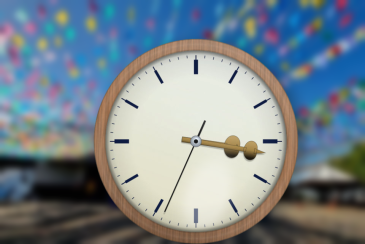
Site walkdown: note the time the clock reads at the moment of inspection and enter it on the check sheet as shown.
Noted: 3:16:34
